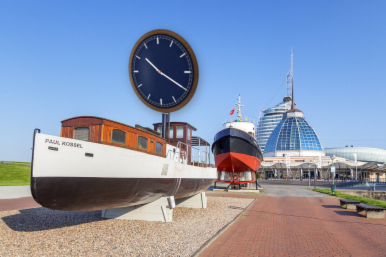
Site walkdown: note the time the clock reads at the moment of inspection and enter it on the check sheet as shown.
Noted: 10:20
